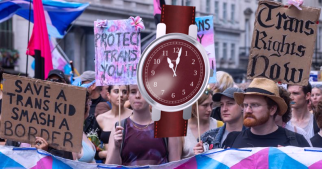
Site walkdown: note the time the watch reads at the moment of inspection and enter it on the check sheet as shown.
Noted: 11:02
